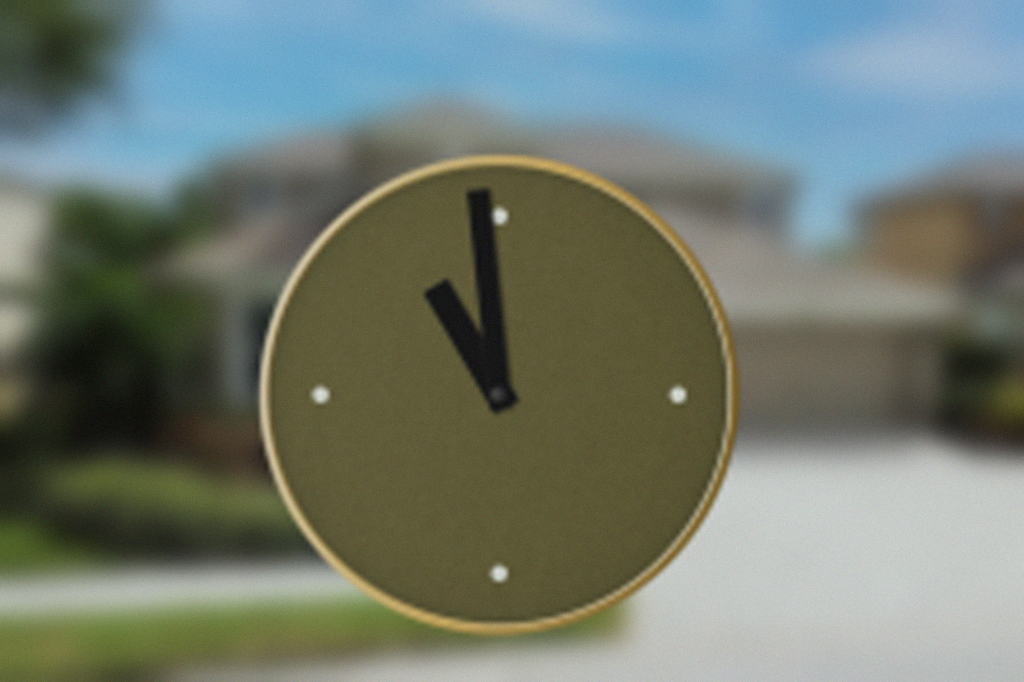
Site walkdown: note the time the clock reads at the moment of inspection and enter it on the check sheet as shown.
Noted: 10:59
